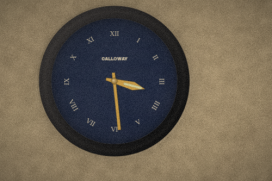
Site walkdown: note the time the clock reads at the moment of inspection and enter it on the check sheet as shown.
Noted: 3:29
